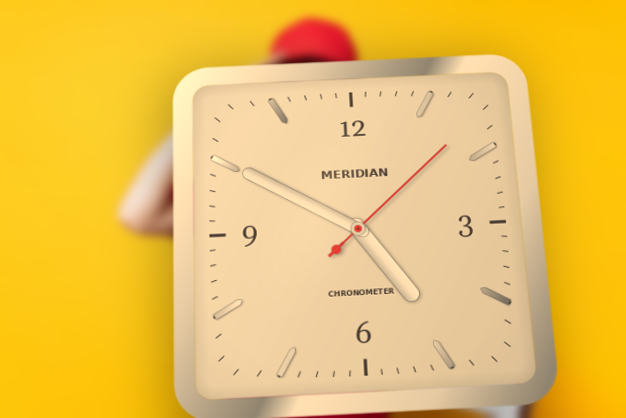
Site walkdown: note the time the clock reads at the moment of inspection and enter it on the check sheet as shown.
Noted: 4:50:08
